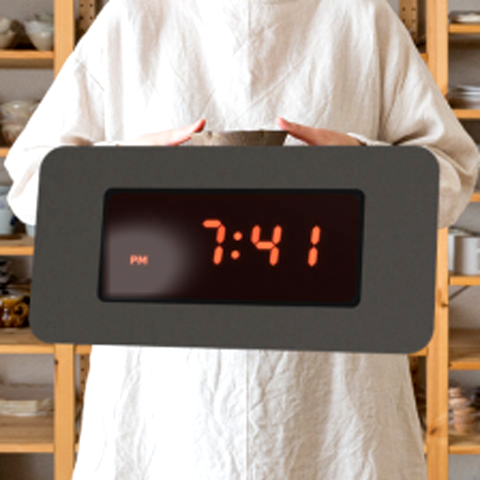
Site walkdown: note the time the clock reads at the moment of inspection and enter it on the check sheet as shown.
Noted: 7:41
